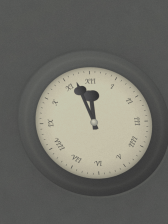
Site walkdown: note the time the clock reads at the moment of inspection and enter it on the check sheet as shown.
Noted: 11:57
